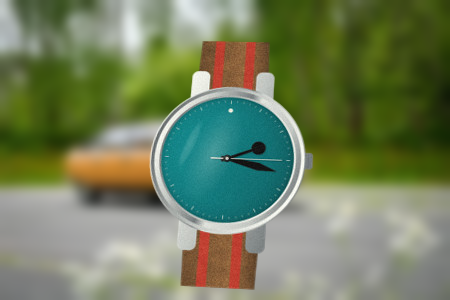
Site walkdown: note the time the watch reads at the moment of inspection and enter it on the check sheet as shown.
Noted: 2:17:15
